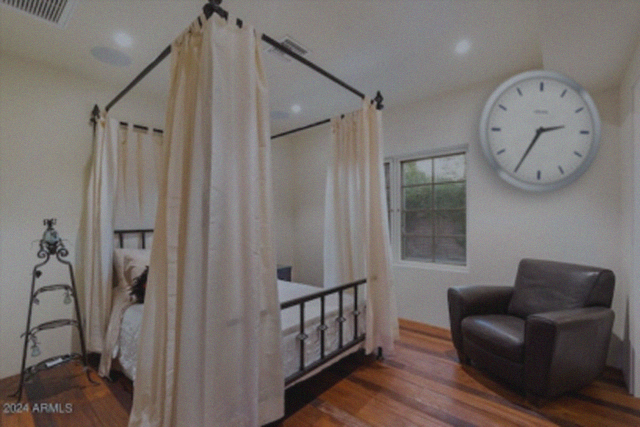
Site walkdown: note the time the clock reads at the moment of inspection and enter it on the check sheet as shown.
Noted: 2:35
